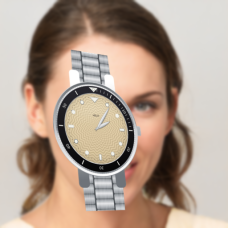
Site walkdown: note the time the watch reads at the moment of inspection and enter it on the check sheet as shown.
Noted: 2:06
